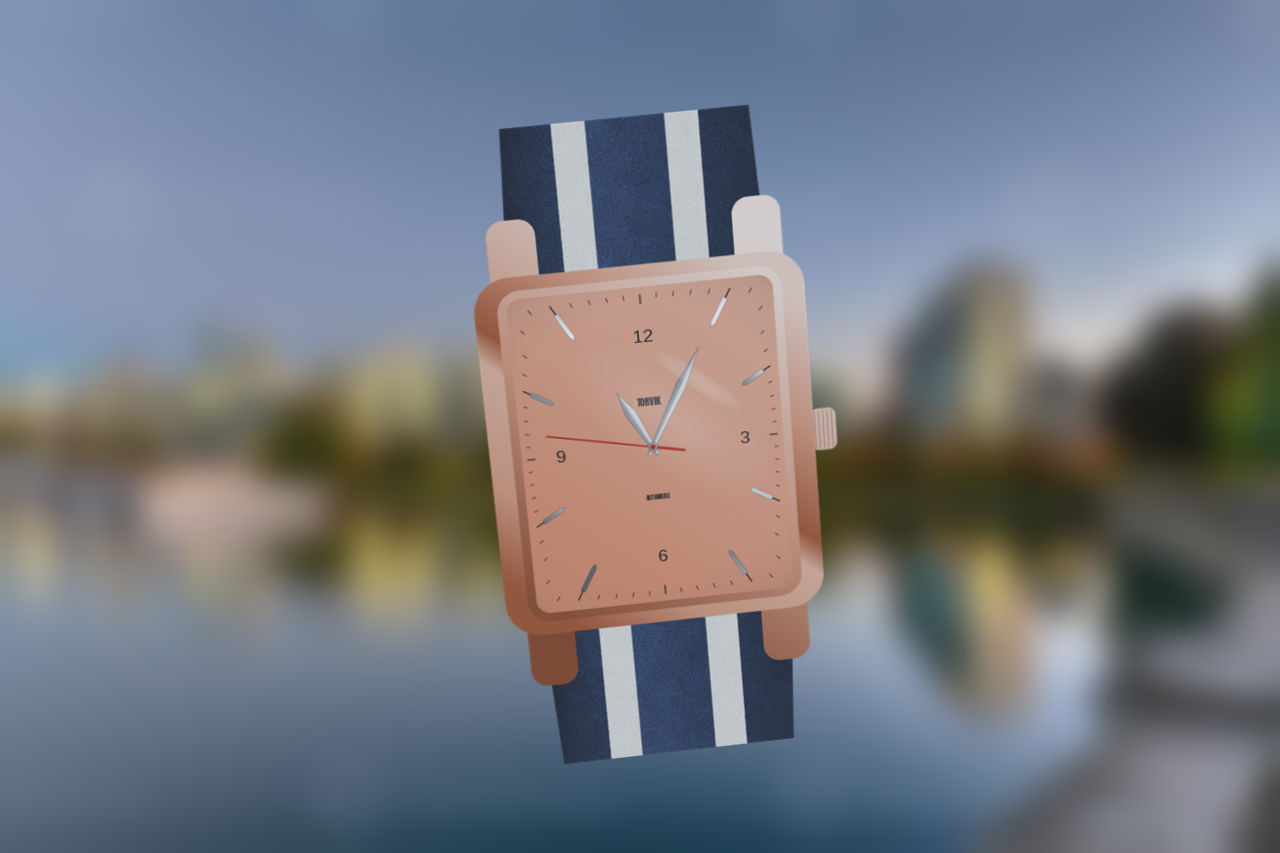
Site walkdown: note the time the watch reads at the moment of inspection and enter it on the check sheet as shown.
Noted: 11:04:47
